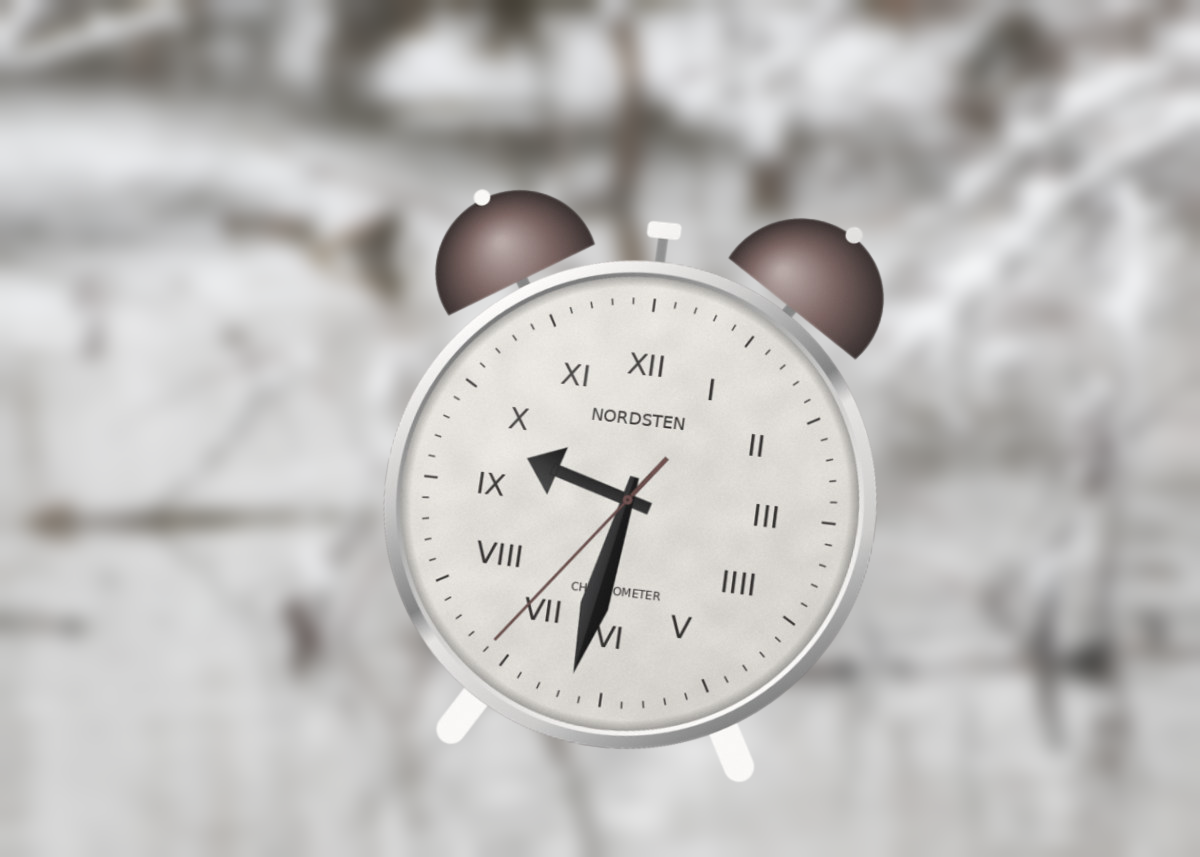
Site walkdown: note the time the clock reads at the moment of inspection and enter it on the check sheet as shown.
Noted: 9:31:36
